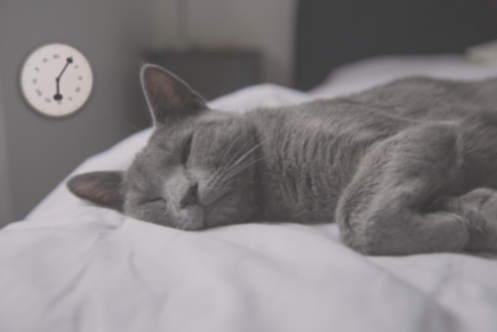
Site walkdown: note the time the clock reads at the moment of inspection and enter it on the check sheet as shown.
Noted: 6:06
